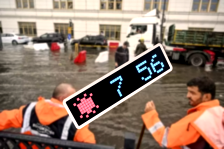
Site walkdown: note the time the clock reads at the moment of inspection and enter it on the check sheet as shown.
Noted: 7:56
